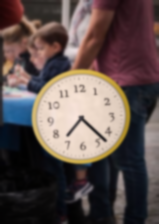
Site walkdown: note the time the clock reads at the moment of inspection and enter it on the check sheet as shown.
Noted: 7:23
